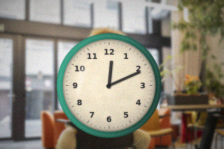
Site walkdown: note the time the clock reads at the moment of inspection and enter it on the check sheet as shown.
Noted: 12:11
